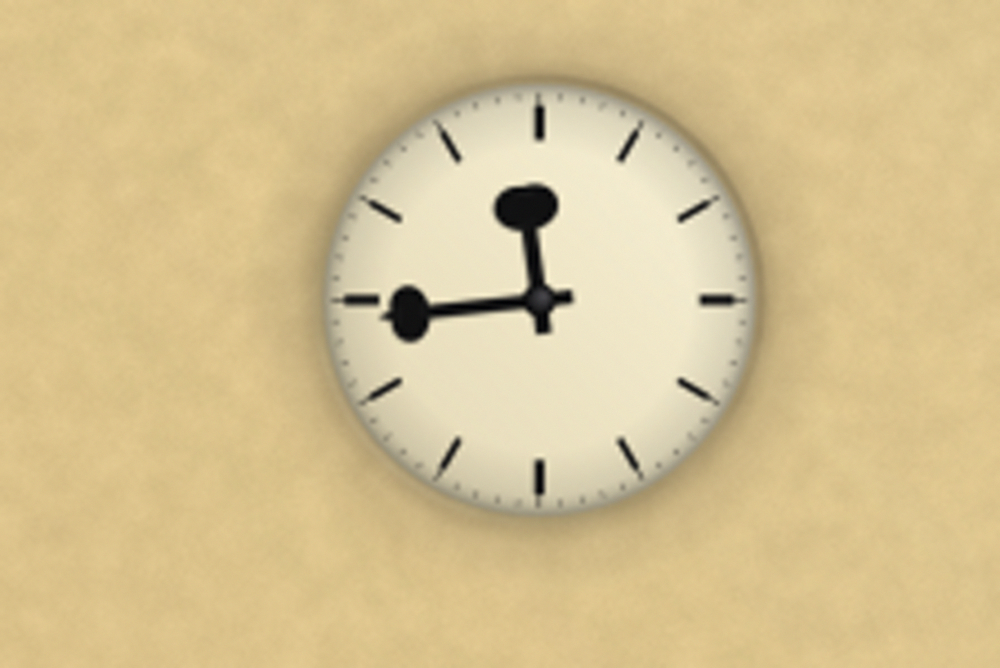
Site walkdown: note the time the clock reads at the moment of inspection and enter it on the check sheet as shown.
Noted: 11:44
